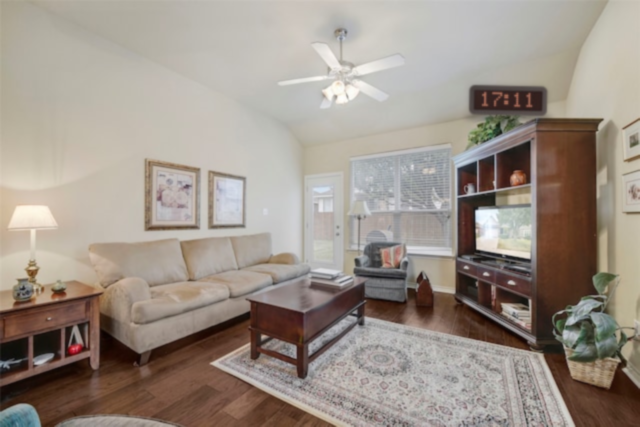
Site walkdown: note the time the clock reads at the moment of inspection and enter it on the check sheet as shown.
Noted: 17:11
